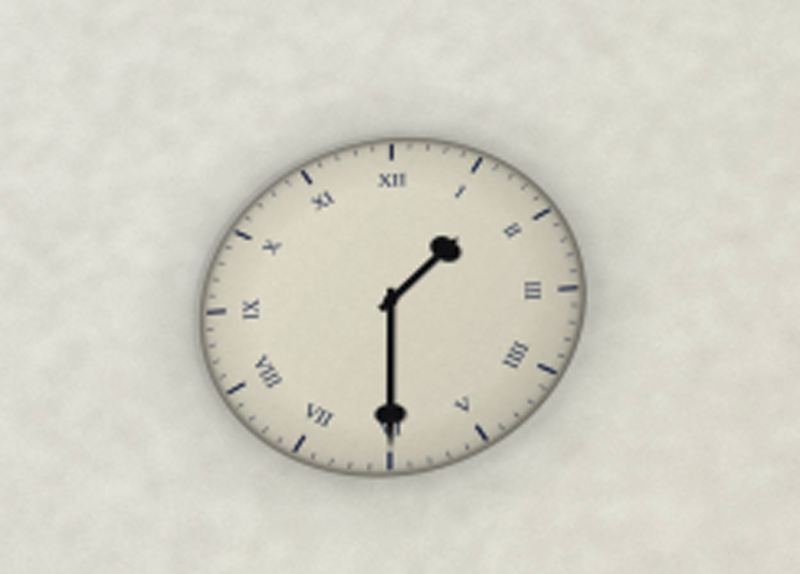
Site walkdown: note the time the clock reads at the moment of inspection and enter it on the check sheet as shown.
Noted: 1:30
